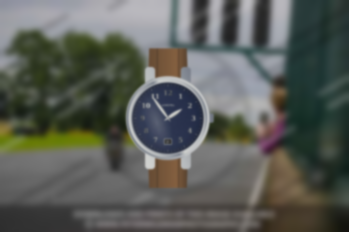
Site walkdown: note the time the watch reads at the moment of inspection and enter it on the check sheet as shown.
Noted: 1:54
